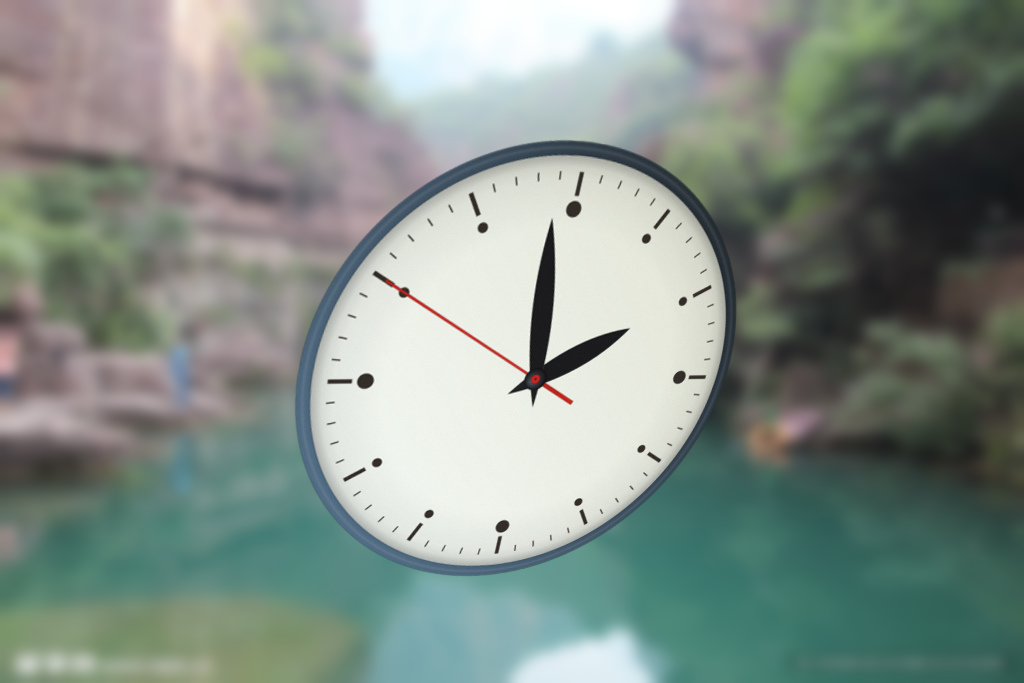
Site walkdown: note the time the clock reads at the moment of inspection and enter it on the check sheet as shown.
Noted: 1:58:50
